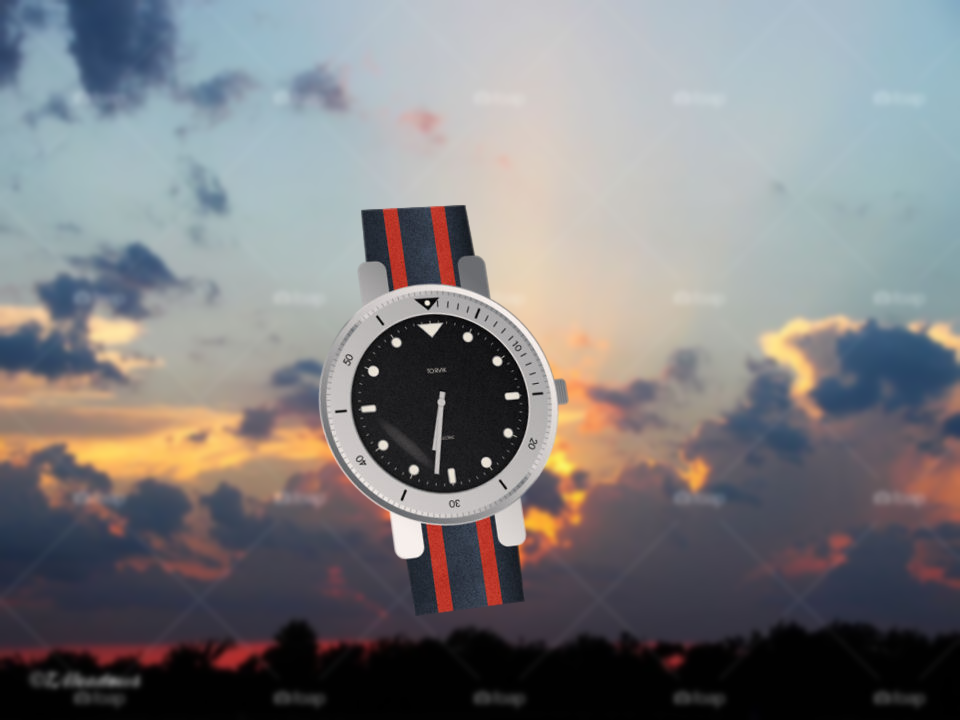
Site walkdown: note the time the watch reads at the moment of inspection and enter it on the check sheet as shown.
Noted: 6:32
